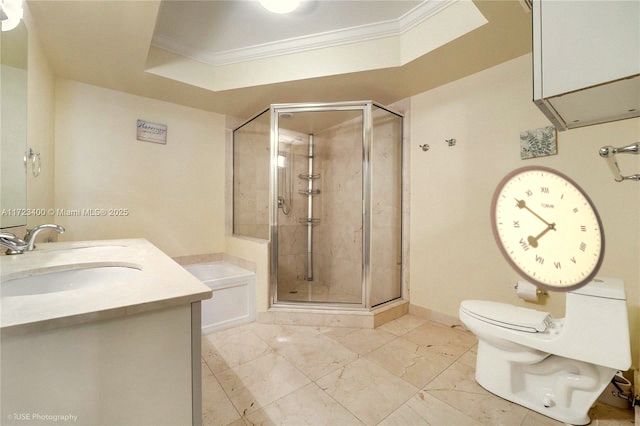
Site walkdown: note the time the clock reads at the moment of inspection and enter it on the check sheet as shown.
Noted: 7:51
